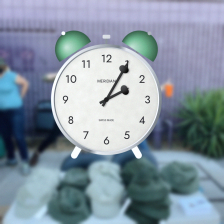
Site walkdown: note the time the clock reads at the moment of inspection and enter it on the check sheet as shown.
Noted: 2:05
